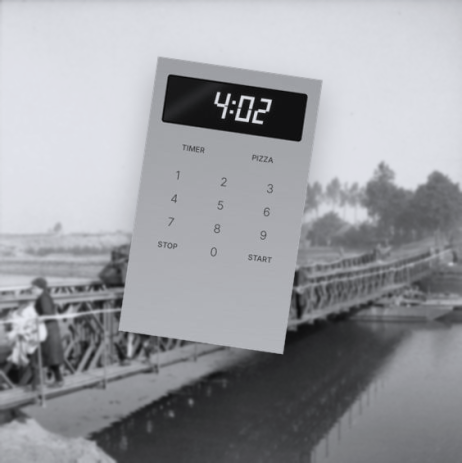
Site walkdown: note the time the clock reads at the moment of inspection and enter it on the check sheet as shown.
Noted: 4:02
